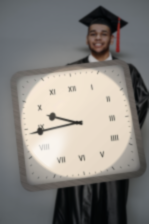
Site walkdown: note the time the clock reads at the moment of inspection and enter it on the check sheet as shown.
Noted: 9:44
